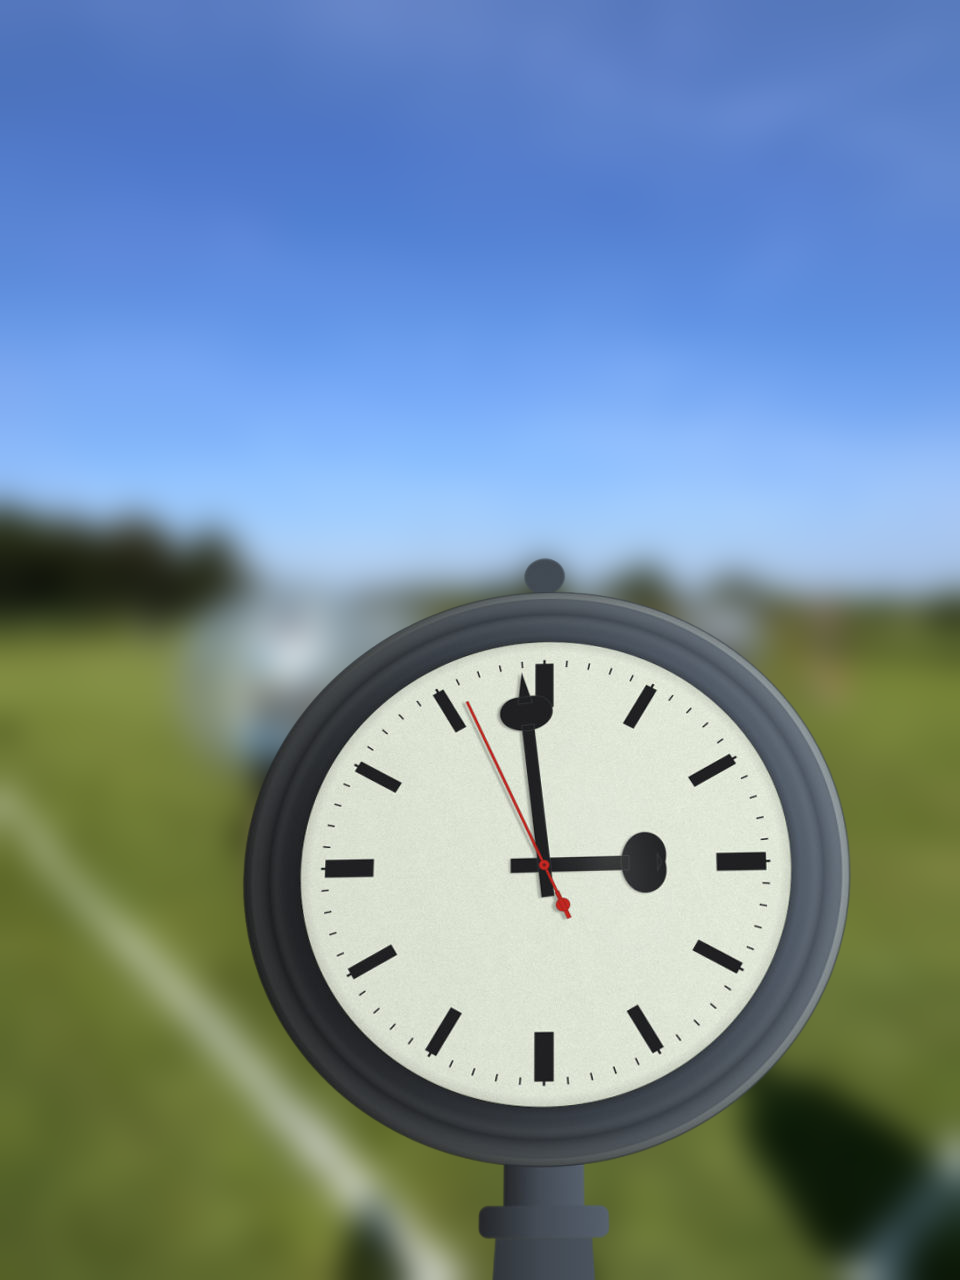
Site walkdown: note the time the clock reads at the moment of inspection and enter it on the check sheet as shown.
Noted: 2:58:56
